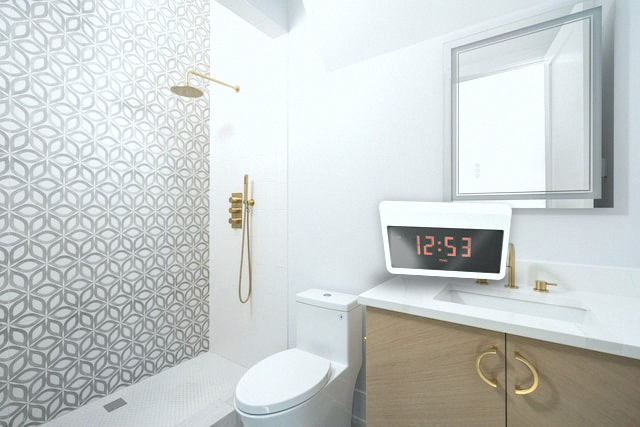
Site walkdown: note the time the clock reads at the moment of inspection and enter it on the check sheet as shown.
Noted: 12:53
